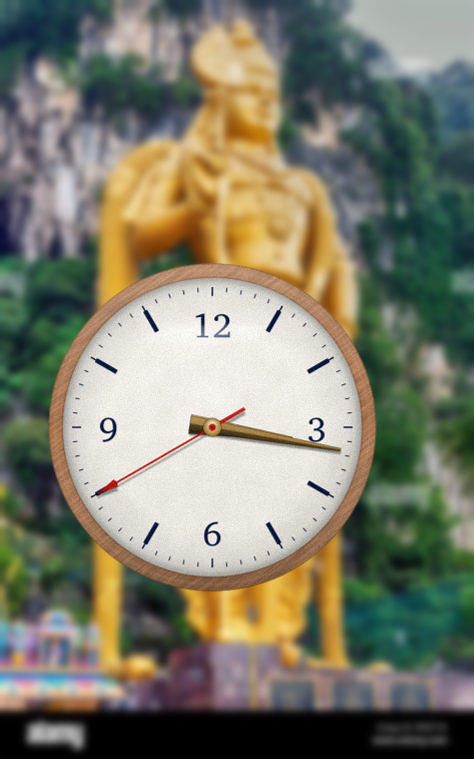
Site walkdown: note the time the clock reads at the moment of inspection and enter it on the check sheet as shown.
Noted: 3:16:40
